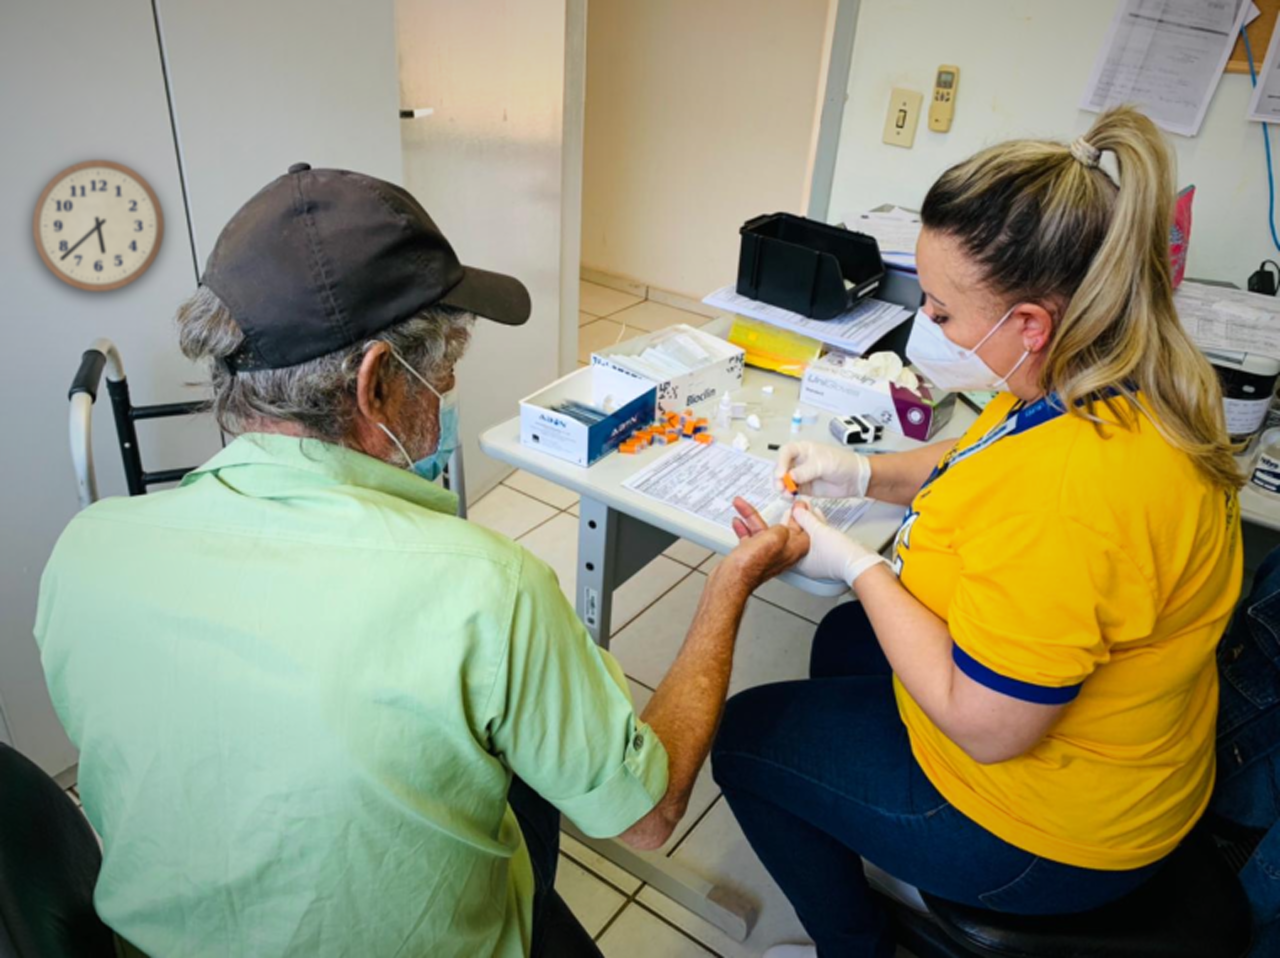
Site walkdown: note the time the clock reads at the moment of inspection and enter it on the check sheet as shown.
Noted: 5:38
